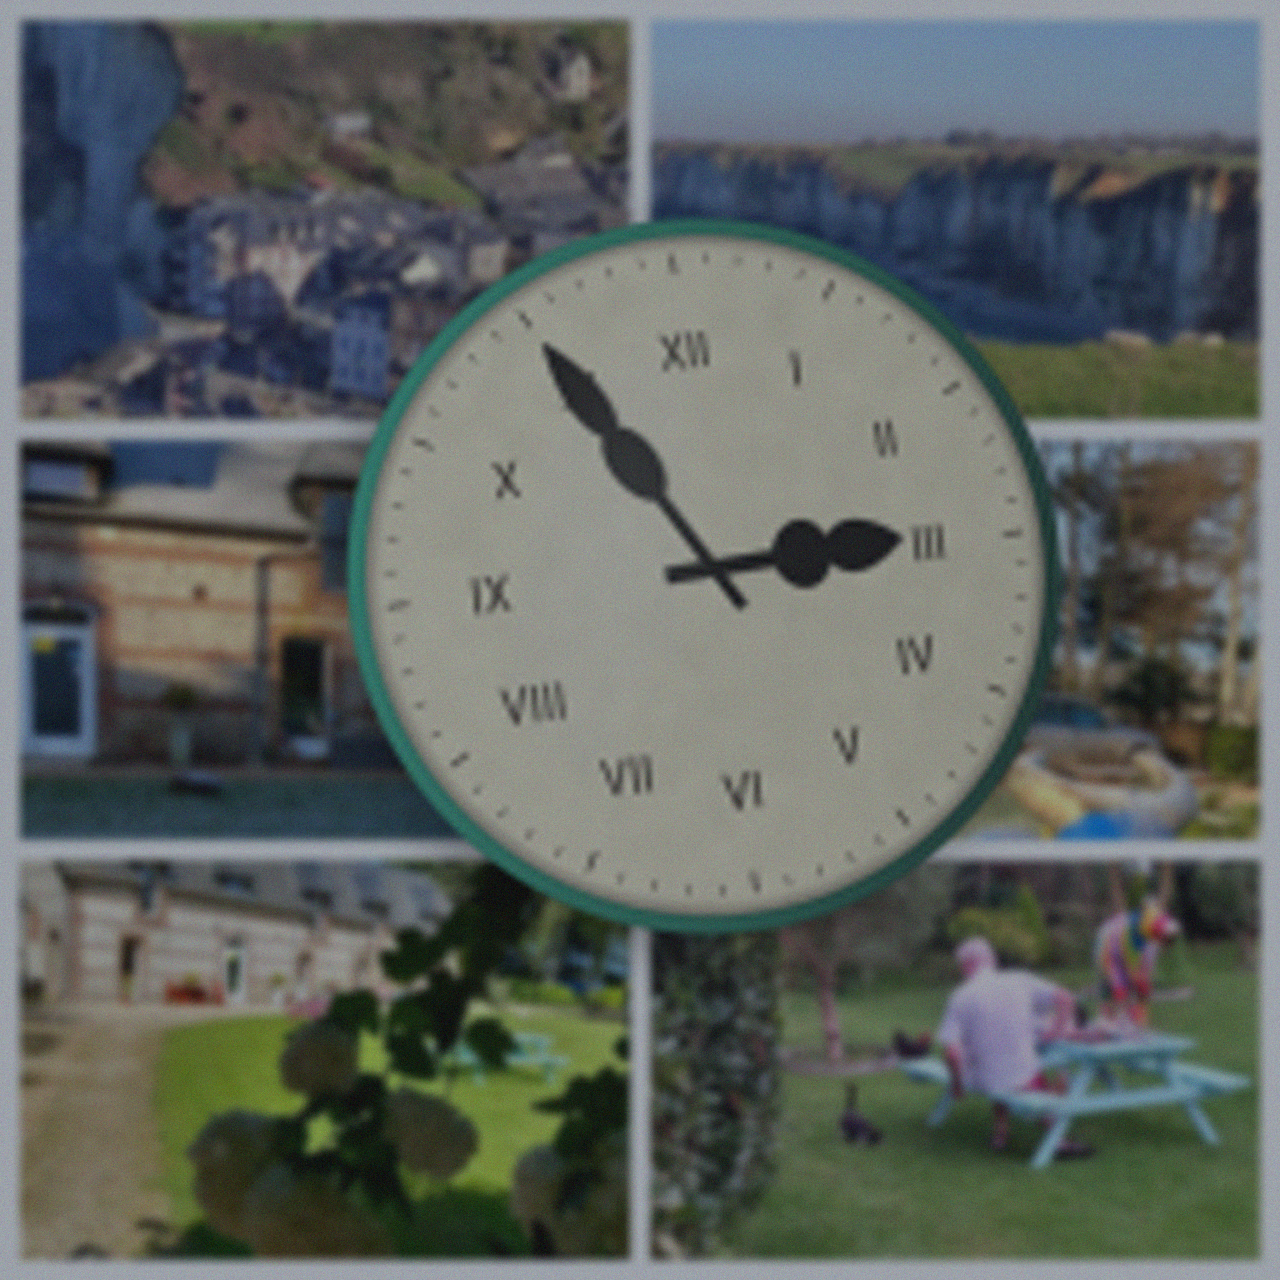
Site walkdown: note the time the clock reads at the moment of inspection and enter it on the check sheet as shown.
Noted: 2:55
